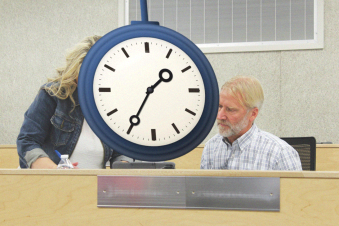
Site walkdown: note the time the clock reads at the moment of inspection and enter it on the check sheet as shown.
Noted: 1:35
